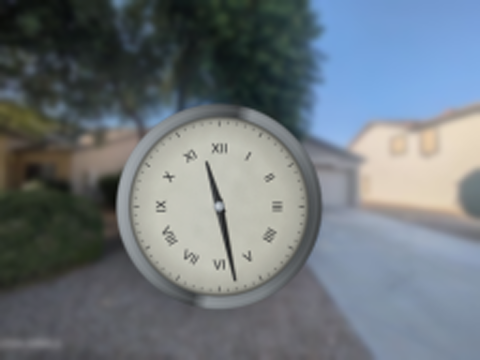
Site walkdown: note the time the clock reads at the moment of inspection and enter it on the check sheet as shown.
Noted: 11:28
